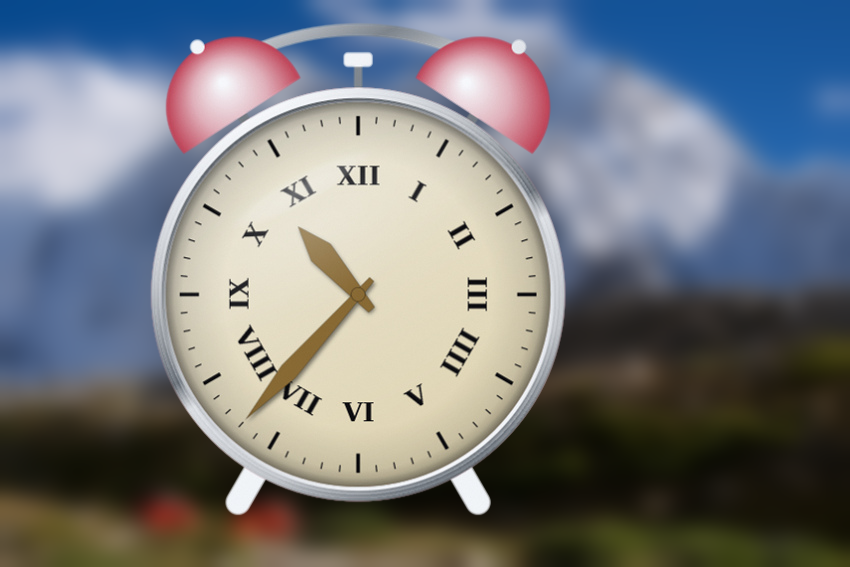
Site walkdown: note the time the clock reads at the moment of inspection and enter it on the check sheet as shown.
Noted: 10:37
